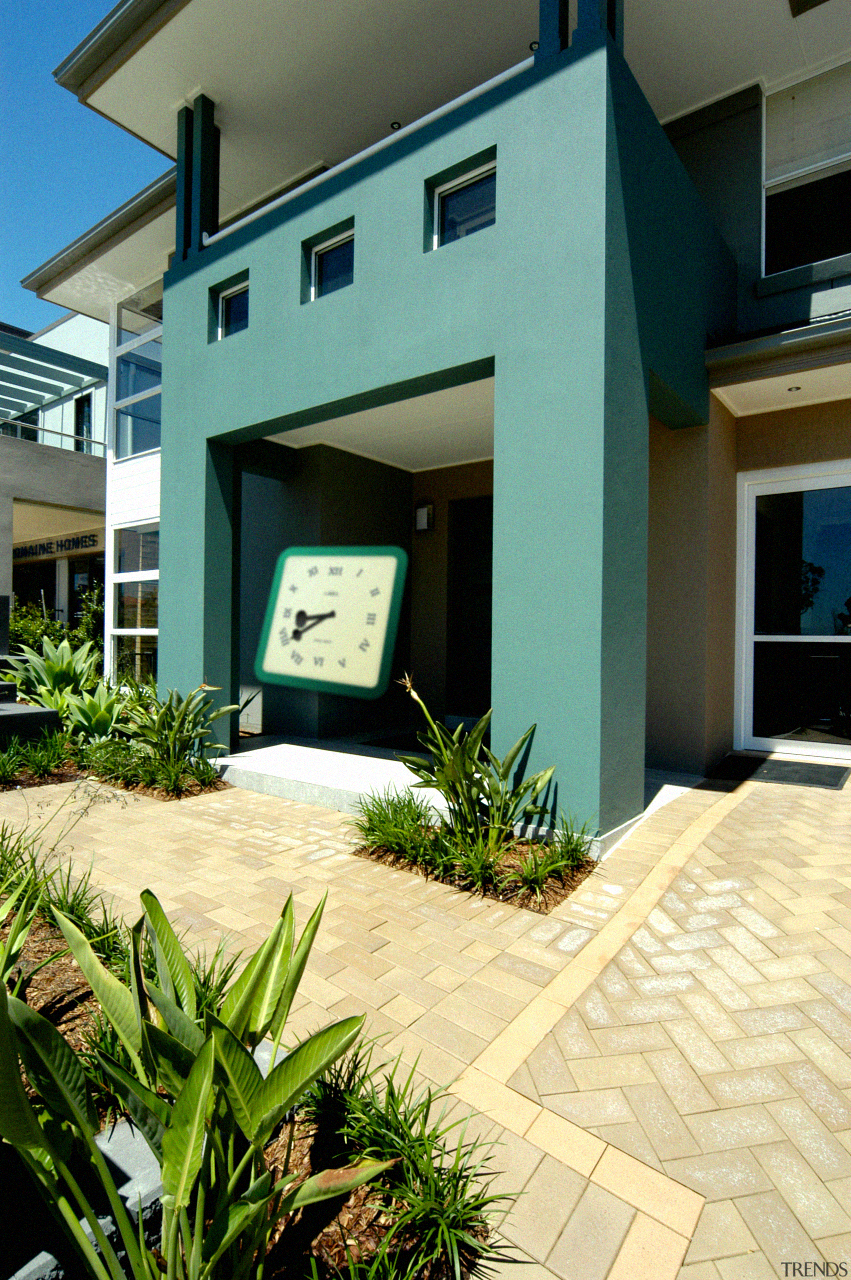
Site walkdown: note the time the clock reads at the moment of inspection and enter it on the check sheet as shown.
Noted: 8:39
